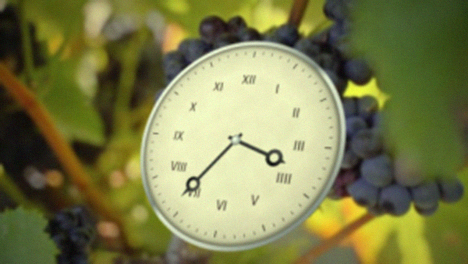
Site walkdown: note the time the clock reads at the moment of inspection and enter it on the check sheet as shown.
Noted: 3:36
